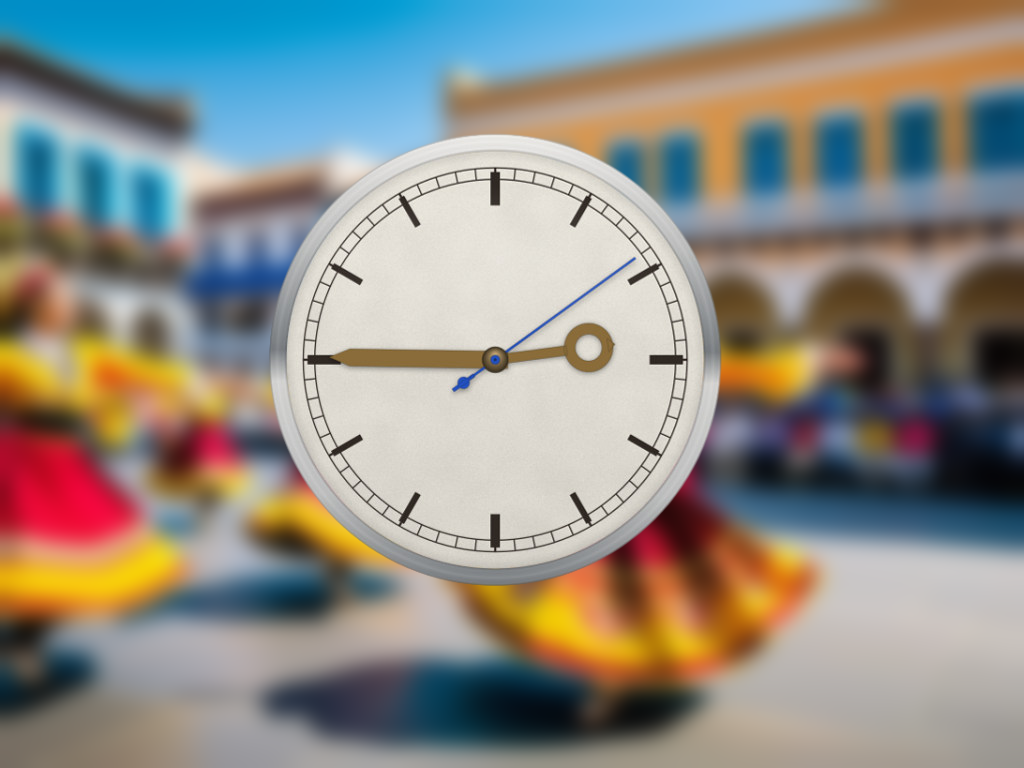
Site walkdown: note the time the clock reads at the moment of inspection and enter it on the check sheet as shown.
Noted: 2:45:09
